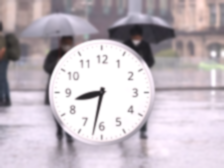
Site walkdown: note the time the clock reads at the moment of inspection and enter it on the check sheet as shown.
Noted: 8:32
